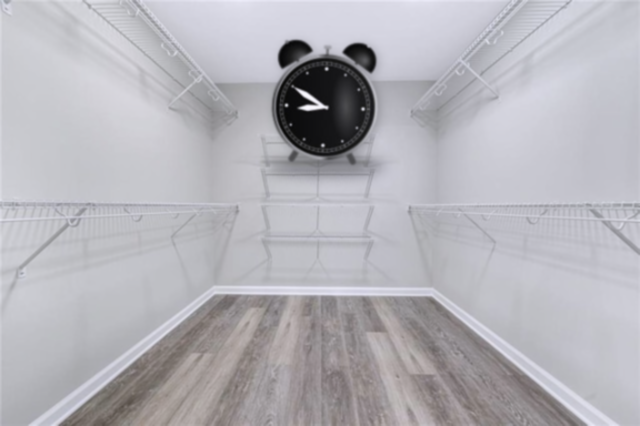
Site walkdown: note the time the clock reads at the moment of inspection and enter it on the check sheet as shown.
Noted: 8:50
